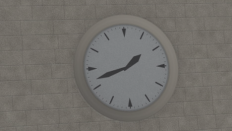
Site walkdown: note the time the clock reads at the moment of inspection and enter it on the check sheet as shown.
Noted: 1:42
